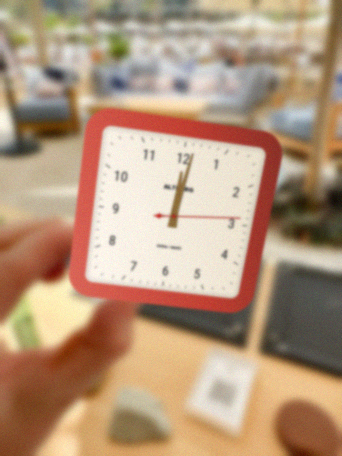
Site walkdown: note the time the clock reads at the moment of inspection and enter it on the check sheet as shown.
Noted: 12:01:14
